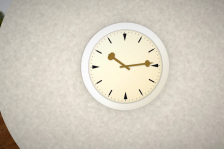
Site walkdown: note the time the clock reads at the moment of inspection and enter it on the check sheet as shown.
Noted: 10:14
